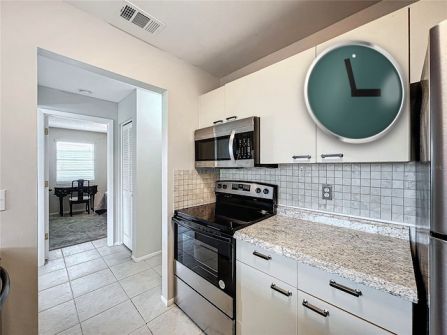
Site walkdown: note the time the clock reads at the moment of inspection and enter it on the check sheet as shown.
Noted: 2:58
